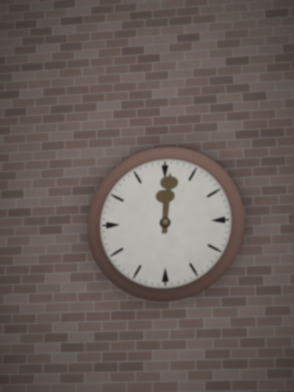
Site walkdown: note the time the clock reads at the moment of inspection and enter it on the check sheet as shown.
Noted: 12:01
